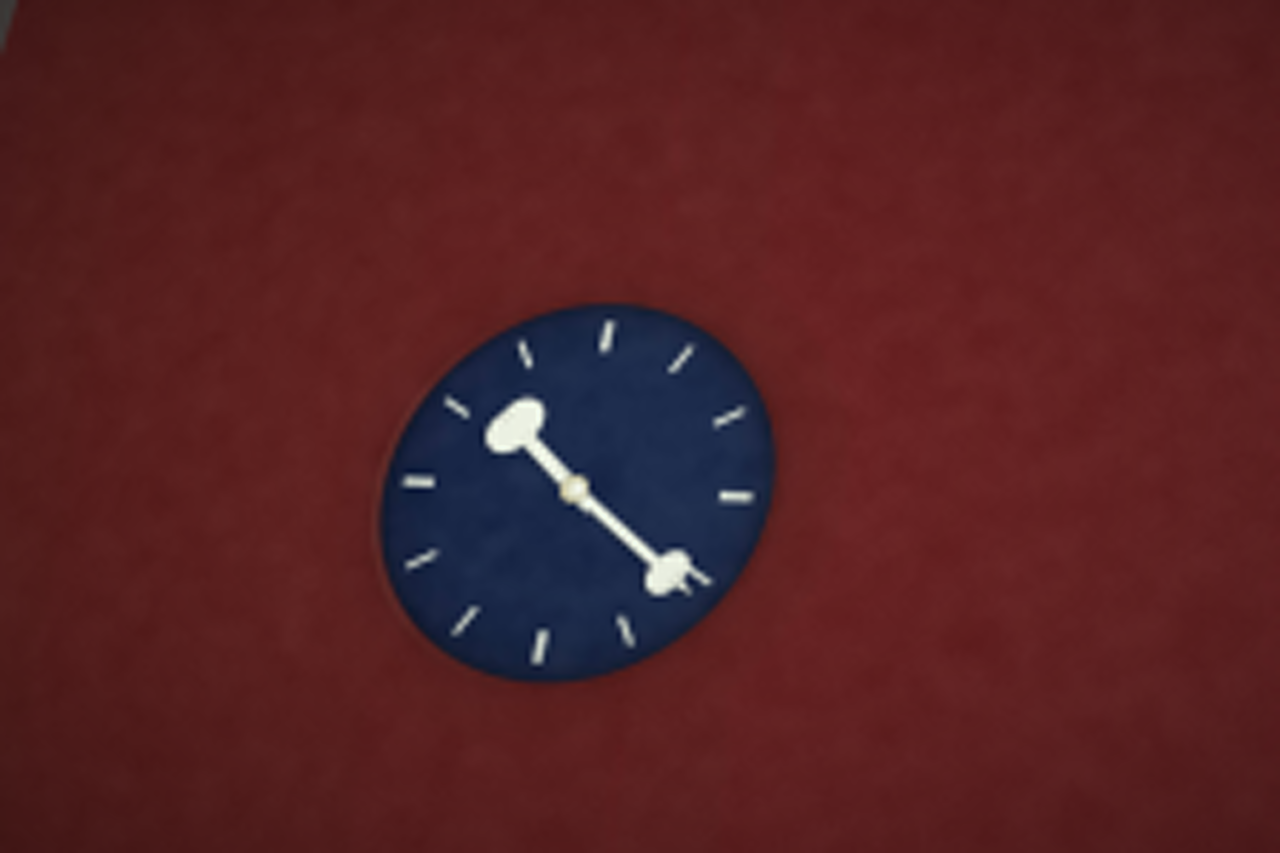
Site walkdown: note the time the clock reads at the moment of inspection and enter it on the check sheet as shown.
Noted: 10:21
